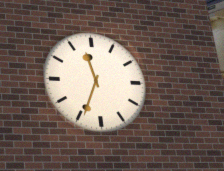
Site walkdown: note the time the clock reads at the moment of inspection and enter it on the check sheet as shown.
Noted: 11:34
